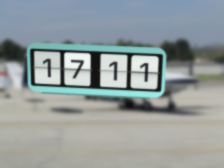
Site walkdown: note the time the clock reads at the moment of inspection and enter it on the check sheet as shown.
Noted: 17:11
